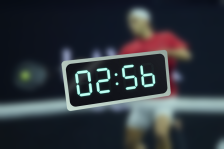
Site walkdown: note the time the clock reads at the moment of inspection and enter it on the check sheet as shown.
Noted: 2:56
